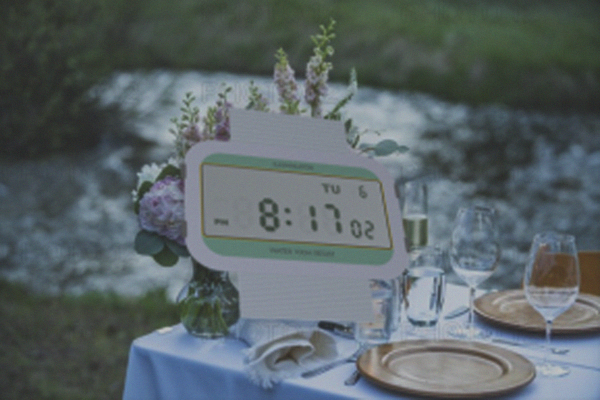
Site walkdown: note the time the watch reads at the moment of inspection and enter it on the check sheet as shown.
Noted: 8:17:02
